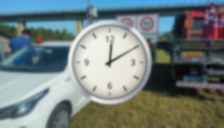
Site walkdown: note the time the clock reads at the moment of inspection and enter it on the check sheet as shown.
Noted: 12:10
